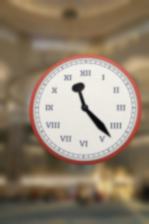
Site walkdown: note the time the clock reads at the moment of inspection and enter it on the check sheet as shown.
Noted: 11:23
